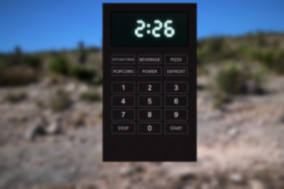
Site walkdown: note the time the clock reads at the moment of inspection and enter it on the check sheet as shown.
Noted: 2:26
